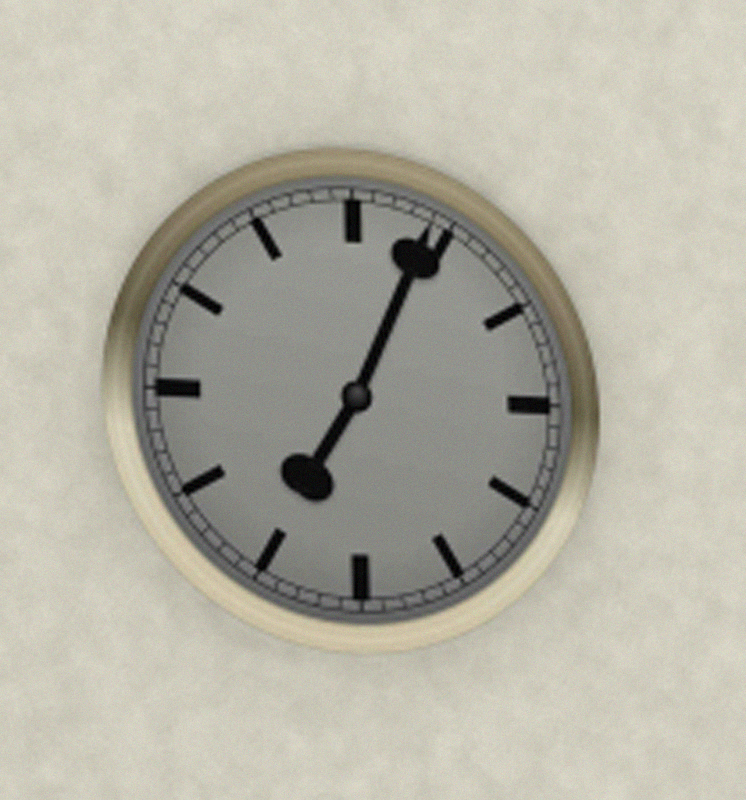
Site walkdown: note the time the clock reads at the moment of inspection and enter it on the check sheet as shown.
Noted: 7:04
